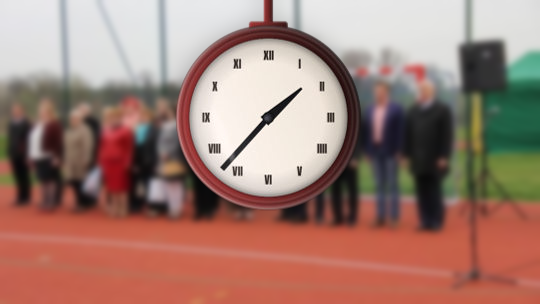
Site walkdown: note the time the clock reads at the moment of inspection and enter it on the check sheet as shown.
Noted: 1:37
